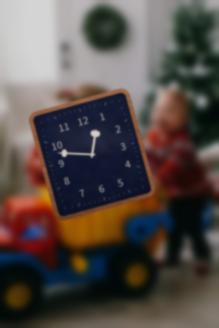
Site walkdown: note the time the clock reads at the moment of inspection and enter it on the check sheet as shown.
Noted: 12:48
